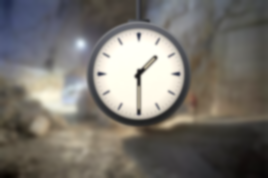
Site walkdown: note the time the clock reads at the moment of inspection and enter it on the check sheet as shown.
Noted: 1:30
